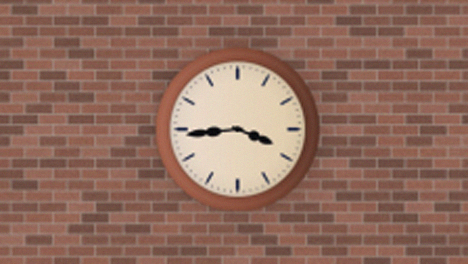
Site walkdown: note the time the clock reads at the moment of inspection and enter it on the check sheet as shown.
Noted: 3:44
